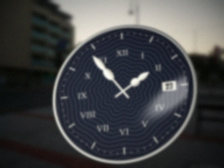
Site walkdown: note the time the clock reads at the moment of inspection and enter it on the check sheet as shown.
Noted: 1:54
